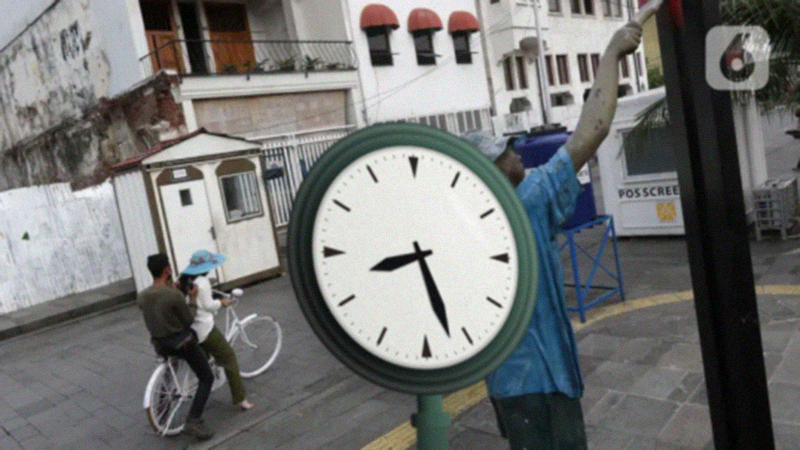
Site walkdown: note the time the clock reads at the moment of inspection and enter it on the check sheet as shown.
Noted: 8:27
